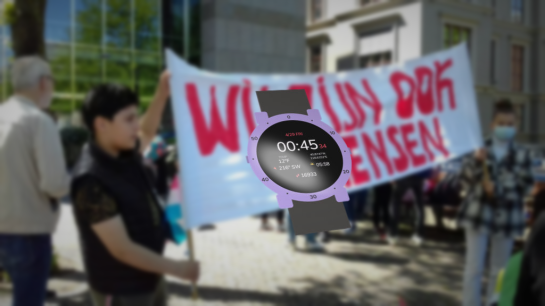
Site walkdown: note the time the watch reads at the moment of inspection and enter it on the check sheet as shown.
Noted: 0:45
